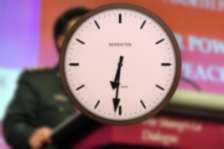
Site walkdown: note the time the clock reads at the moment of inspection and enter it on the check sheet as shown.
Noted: 6:31
